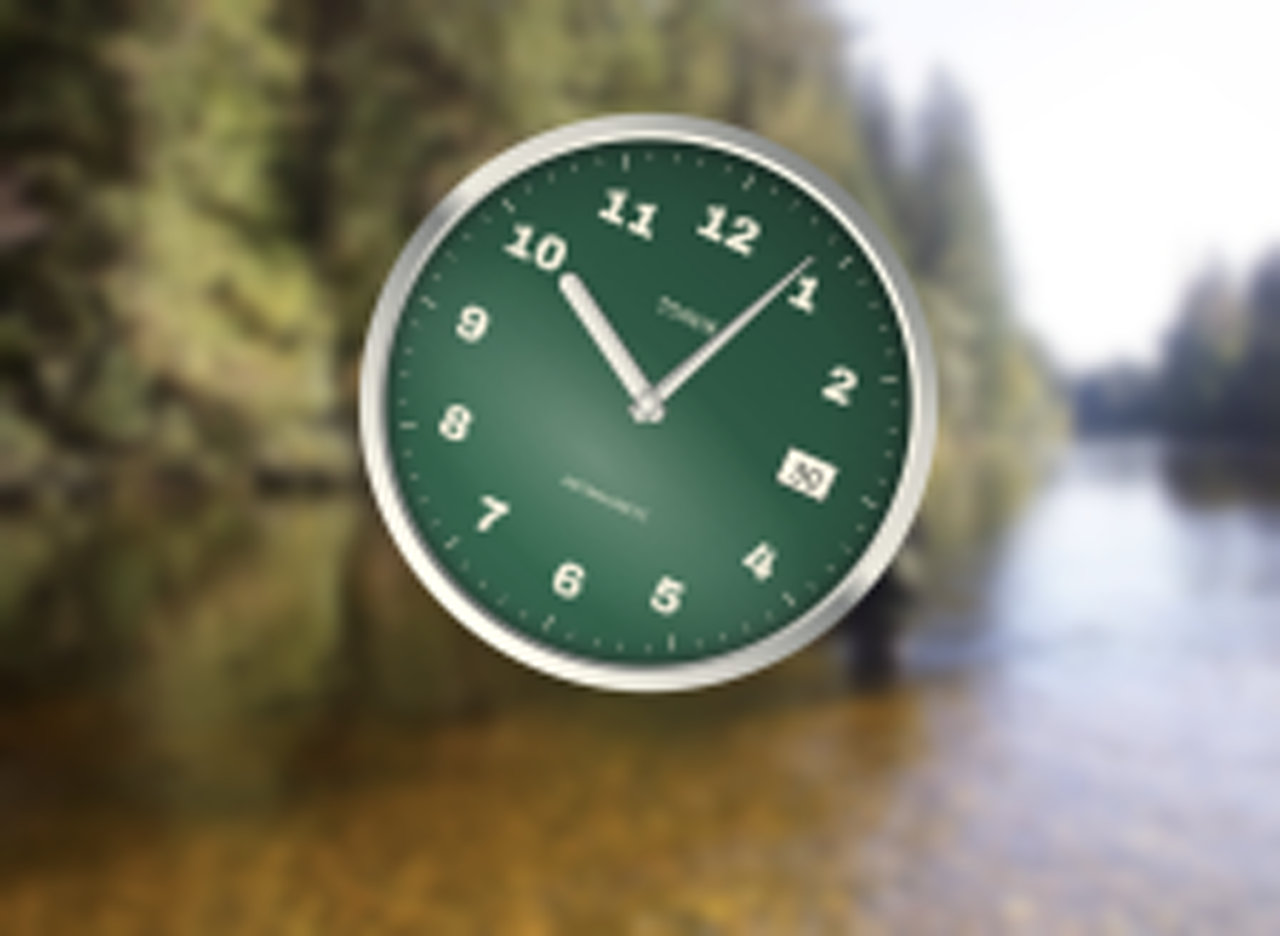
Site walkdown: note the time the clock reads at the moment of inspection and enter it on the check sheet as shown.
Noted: 10:04
